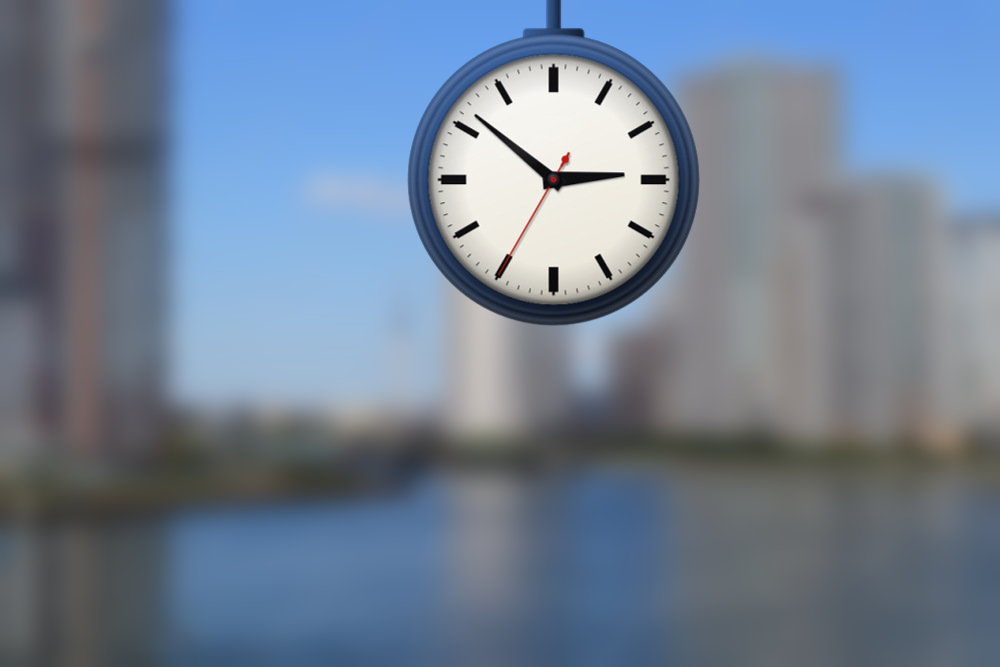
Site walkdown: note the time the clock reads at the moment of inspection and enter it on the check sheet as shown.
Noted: 2:51:35
